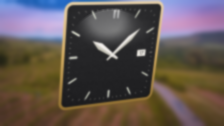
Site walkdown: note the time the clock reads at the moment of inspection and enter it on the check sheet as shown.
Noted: 10:08
